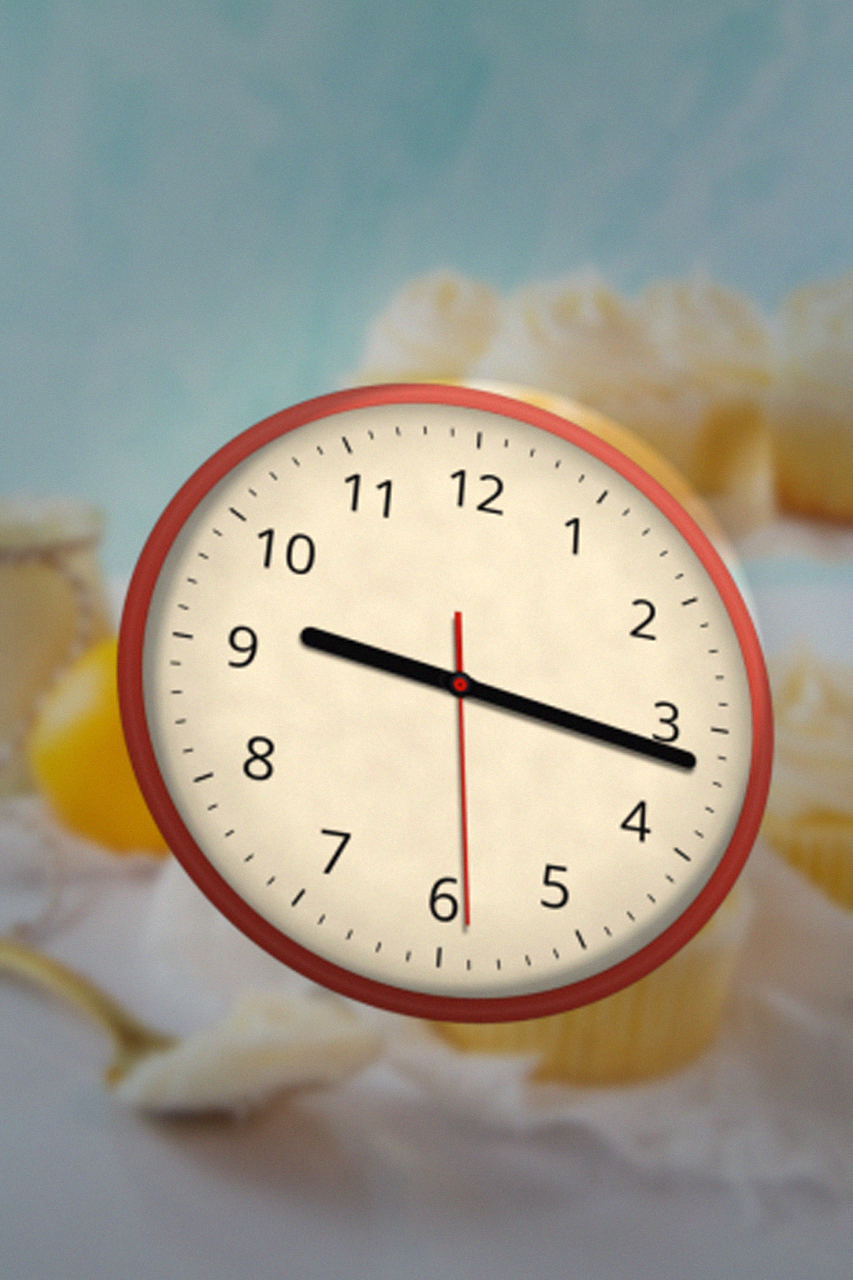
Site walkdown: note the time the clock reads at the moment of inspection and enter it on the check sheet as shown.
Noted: 9:16:29
